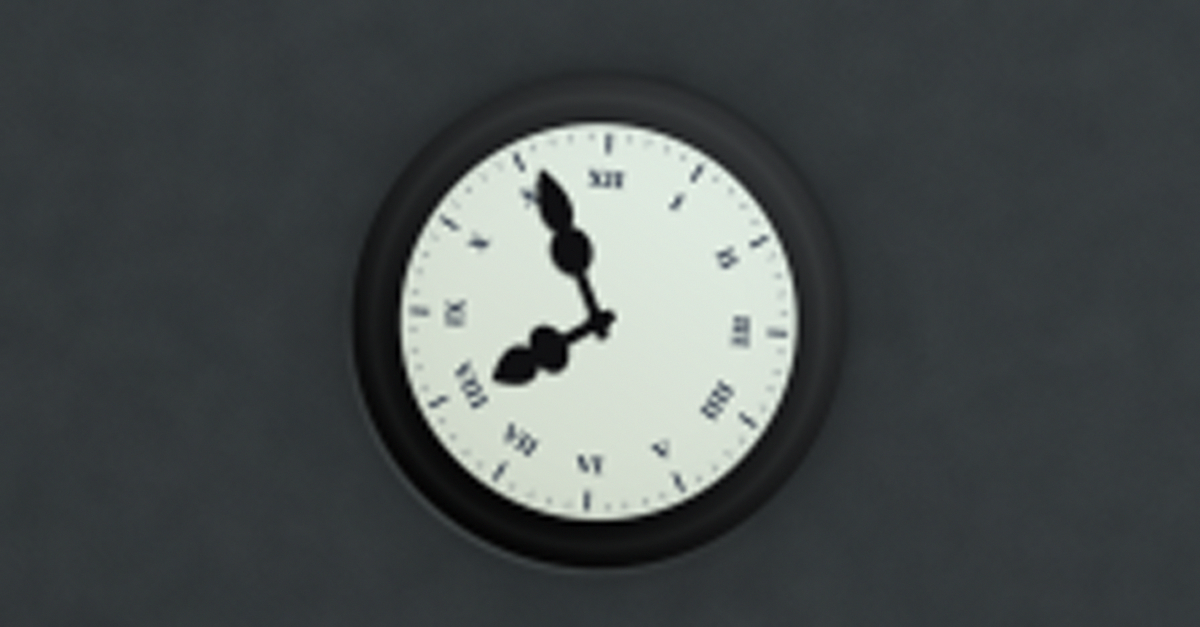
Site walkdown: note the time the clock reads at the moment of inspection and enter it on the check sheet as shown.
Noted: 7:56
